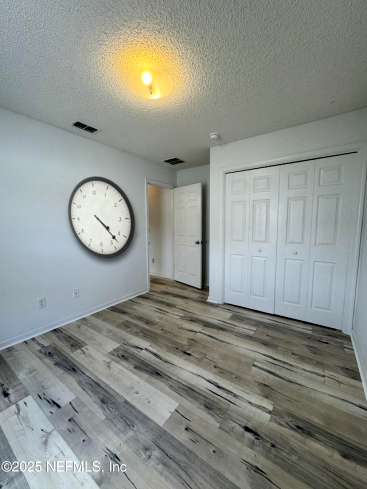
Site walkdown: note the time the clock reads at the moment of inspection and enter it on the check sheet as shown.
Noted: 4:23
